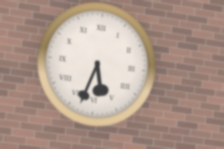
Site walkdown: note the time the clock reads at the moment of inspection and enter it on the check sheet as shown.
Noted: 5:33
